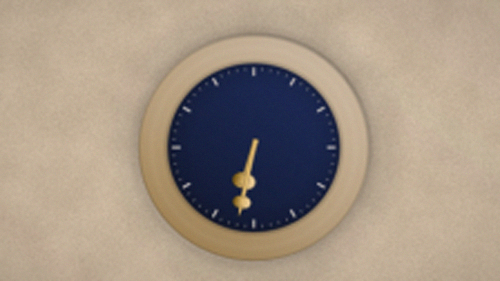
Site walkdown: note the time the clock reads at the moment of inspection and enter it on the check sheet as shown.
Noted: 6:32
